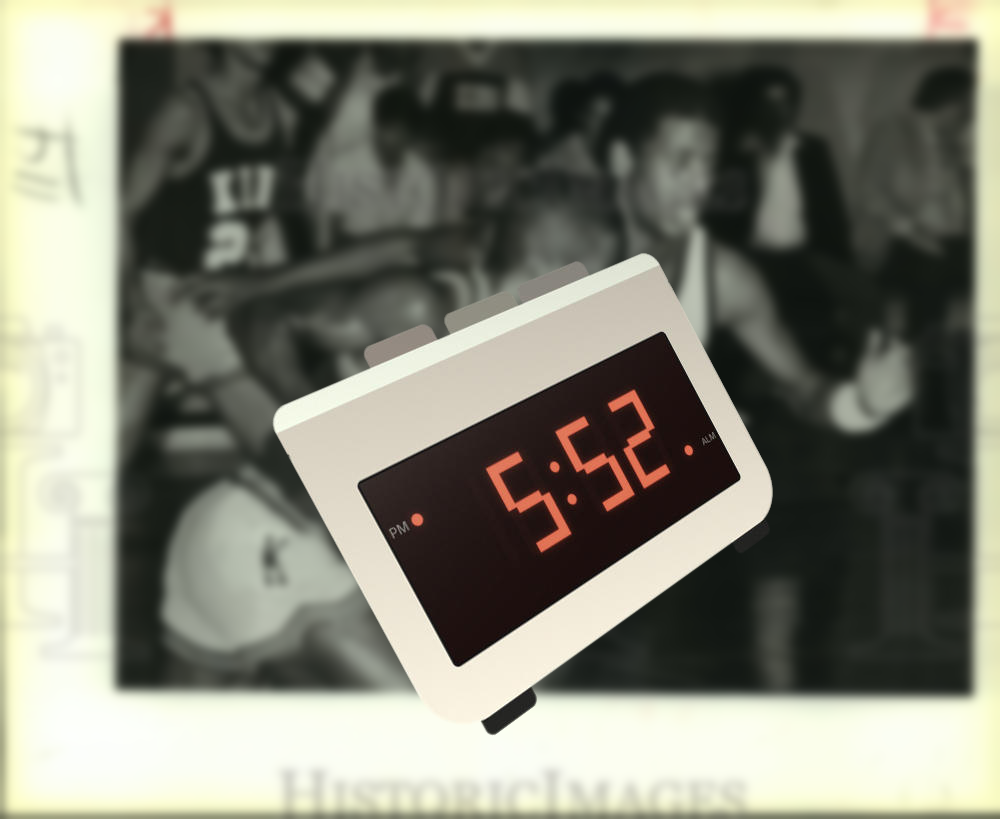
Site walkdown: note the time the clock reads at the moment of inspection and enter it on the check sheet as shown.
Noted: 5:52
